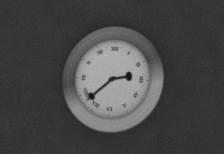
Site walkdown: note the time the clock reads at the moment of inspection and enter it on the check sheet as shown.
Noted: 2:38
